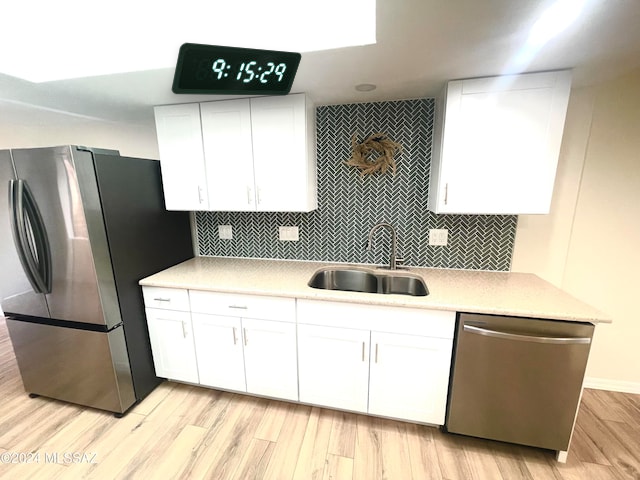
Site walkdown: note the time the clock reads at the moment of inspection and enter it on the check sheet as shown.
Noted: 9:15:29
